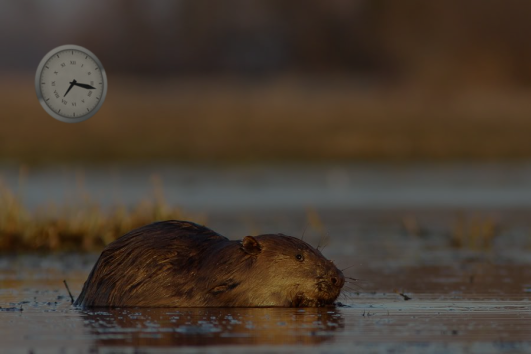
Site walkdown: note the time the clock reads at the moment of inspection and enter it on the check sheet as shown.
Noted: 7:17
